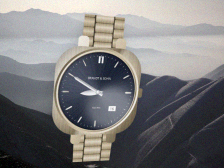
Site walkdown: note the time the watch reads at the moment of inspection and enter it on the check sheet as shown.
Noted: 8:50
